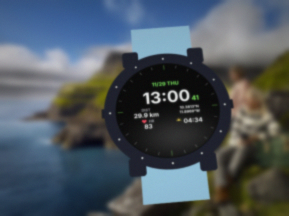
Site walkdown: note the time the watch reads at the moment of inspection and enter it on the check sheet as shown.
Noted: 13:00
